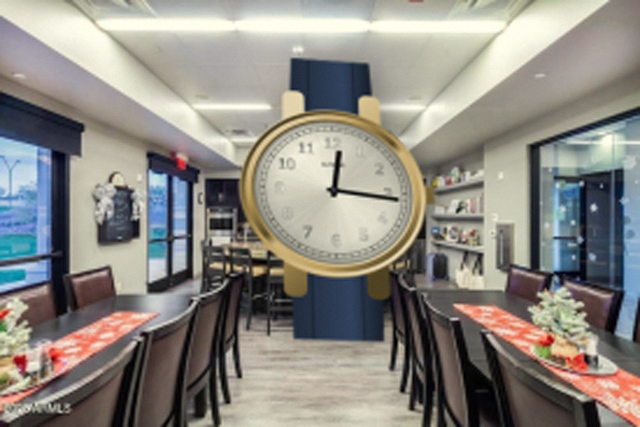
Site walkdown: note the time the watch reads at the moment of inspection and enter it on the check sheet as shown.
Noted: 12:16
